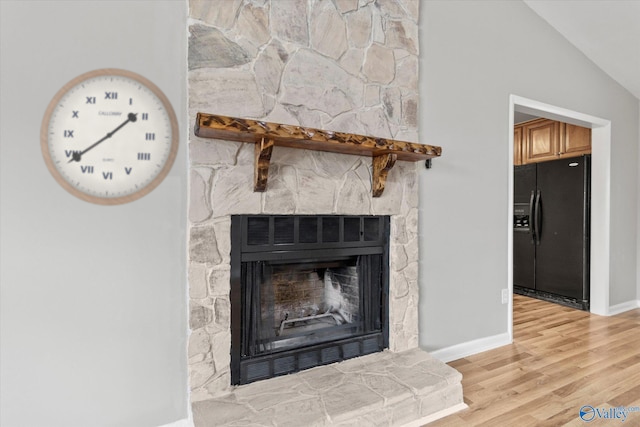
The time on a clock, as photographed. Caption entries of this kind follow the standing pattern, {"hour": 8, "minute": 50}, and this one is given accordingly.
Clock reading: {"hour": 1, "minute": 39}
